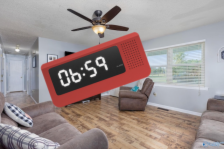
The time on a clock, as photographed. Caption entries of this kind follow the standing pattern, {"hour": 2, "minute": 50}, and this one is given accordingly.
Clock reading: {"hour": 6, "minute": 59}
